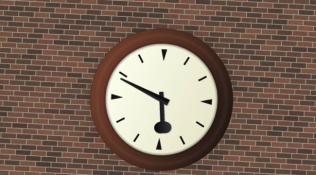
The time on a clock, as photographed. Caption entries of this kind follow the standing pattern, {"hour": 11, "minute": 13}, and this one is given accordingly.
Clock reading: {"hour": 5, "minute": 49}
